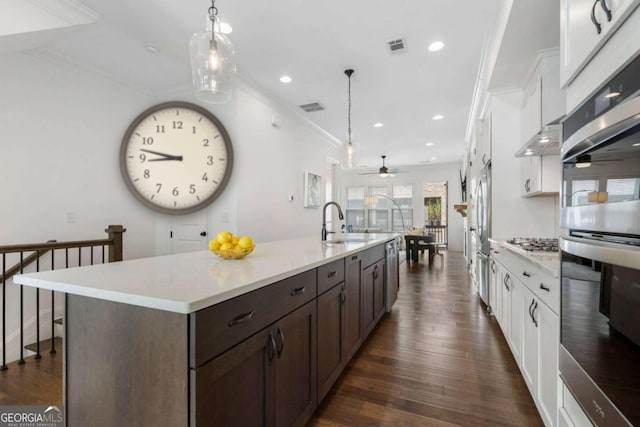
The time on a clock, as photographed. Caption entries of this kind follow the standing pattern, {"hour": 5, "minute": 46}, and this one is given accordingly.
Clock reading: {"hour": 8, "minute": 47}
